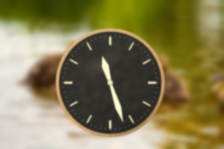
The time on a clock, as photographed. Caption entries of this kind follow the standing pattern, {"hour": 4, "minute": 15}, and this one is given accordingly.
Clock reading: {"hour": 11, "minute": 27}
